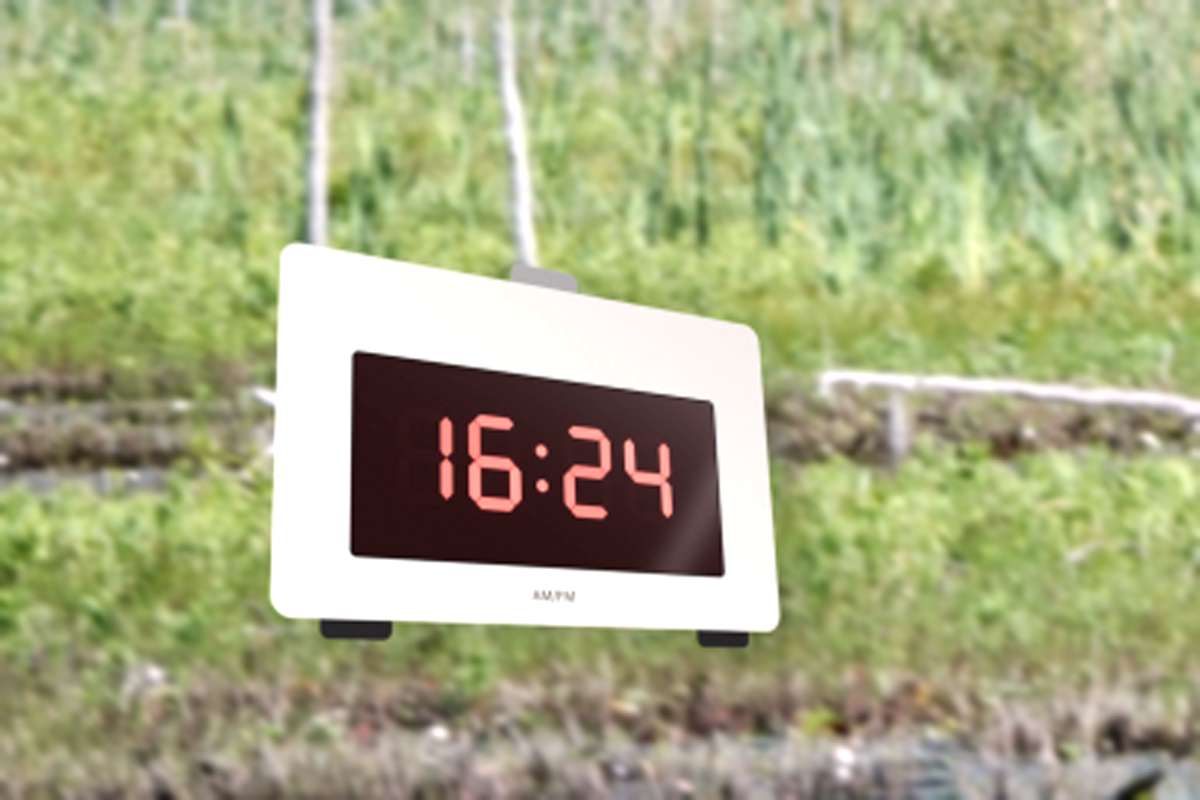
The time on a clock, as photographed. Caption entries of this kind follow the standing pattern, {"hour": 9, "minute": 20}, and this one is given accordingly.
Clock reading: {"hour": 16, "minute": 24}
